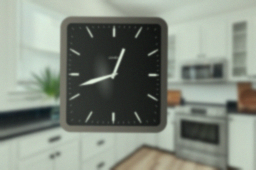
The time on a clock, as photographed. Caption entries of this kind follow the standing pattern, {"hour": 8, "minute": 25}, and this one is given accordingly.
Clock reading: {"hour": 12, "minute": 42}
